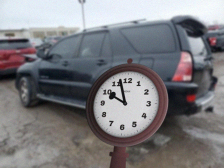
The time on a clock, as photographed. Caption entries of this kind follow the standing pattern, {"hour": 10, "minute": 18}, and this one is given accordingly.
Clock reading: {"hour": 9, "minute": 57}
